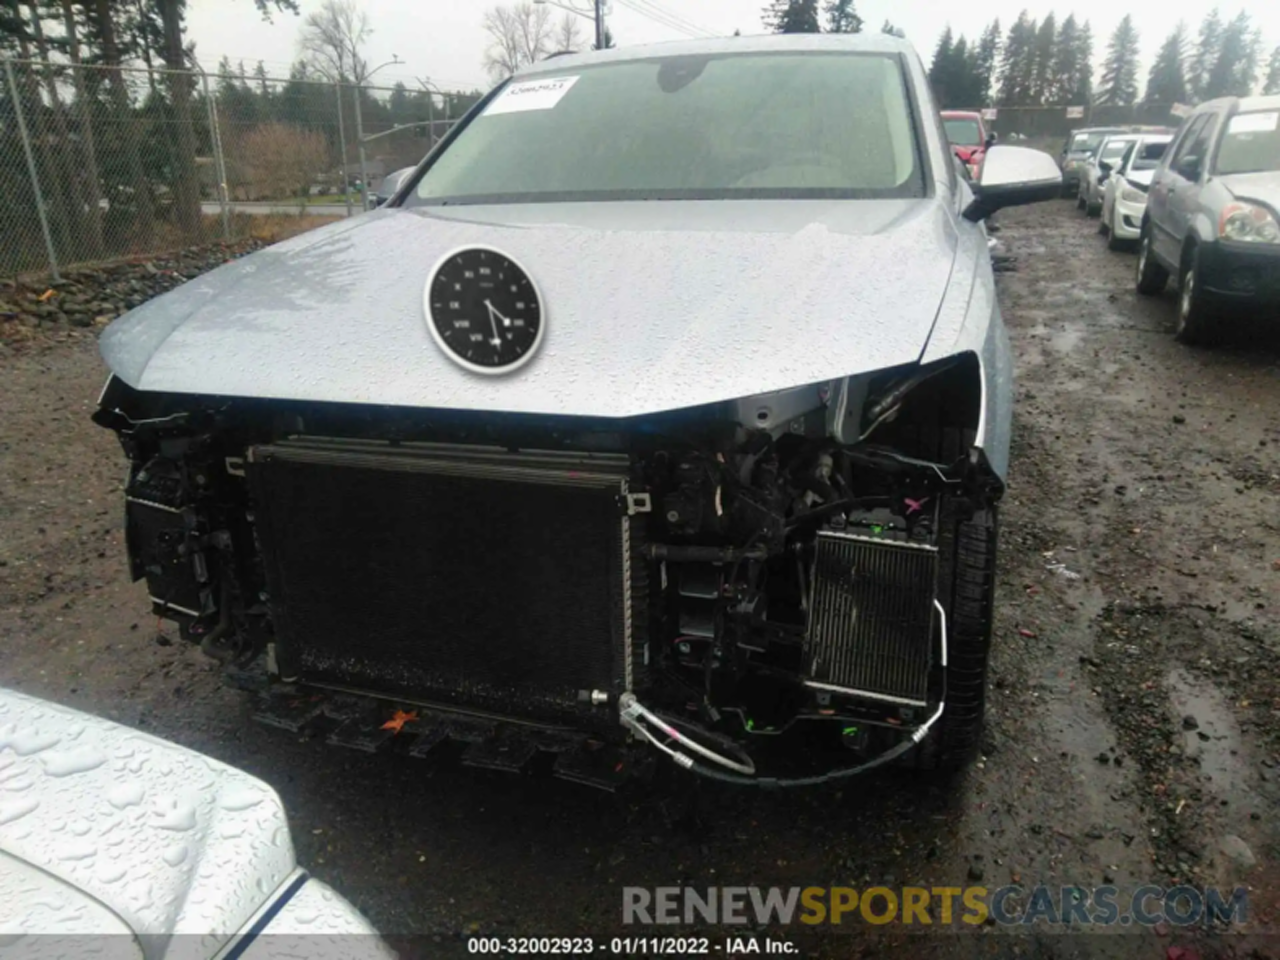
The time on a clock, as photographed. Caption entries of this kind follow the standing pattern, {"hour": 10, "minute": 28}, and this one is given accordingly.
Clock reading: {"hour": 4, "minute": 29}
